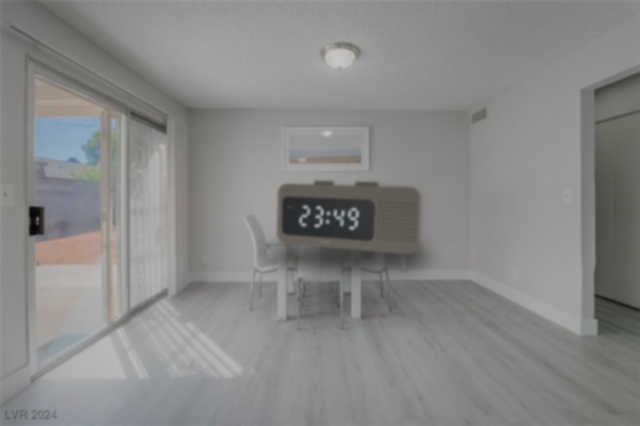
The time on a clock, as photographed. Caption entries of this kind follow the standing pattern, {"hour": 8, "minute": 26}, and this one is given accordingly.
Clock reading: {"hour": 23, "minute": 49}
